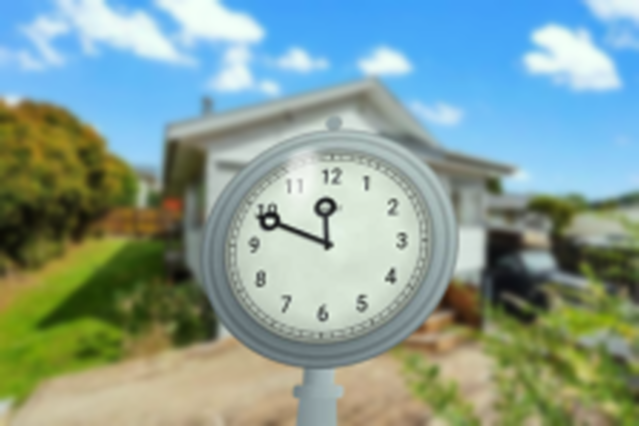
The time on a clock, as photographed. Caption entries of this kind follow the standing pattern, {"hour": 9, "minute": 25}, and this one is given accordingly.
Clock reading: {"hour": 11, "minute": 49}
